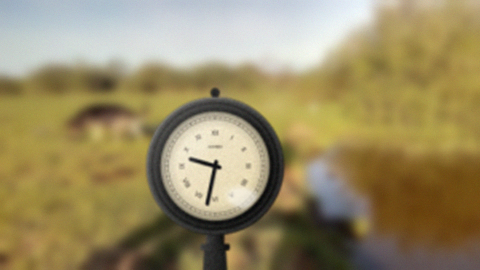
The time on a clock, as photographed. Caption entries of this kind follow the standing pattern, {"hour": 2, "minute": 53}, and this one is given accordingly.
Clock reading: {"hour": 9, "minute": 32}
